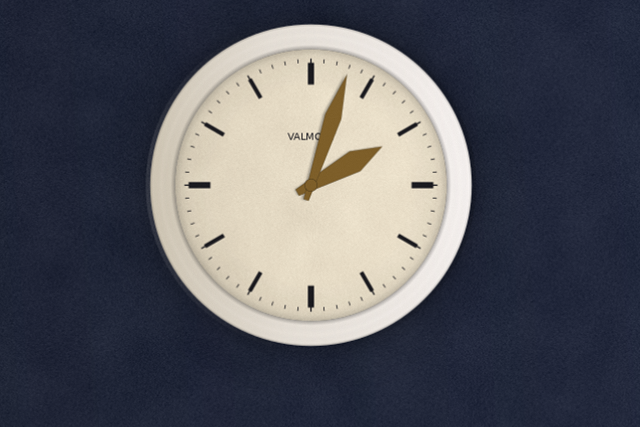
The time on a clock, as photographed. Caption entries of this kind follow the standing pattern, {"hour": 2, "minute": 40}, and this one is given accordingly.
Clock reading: {"hour": 2, "minute": 3}
